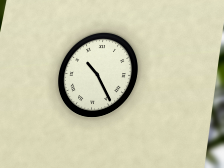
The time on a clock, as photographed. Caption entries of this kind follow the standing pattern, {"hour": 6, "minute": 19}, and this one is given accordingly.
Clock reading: {"hour": 10, "minute": 24}
